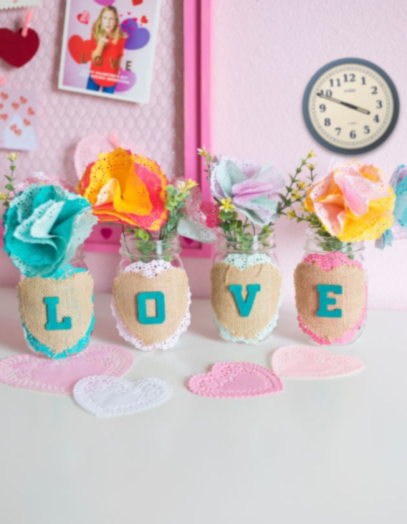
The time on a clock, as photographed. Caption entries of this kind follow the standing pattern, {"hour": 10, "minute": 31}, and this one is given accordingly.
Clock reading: {"hour": 3, "minute": 49}
